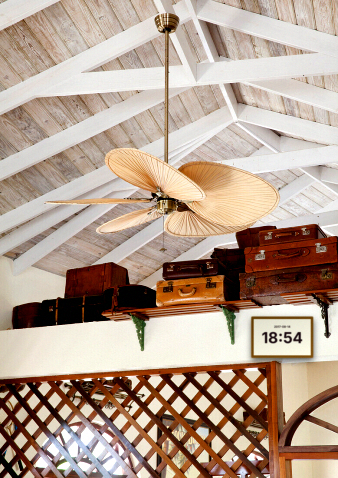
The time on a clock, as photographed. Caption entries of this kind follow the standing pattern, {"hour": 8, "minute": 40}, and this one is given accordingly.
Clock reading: {"hour": 18, "minute": 54}
